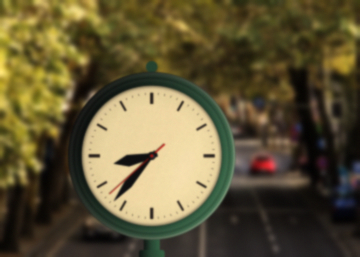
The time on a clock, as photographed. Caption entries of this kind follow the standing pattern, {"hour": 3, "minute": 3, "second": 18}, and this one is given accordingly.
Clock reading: {"hour": 8, "minute": 36, "second": 38}
